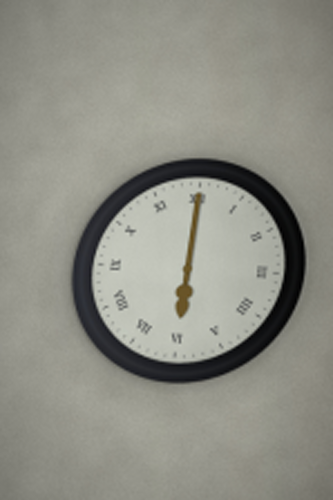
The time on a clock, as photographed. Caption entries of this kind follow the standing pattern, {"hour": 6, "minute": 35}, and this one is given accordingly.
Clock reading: {"hour": 6, "minute": 0}
